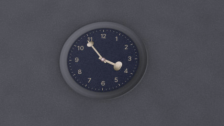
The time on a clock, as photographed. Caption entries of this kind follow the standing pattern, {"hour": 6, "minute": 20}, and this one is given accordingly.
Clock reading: {"hour": 3, "minute": 54}
